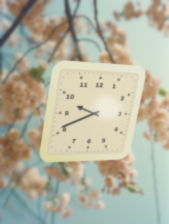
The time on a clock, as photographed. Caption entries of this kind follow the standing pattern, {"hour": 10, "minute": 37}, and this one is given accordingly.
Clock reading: {"hour": 9, "minute": 41}
